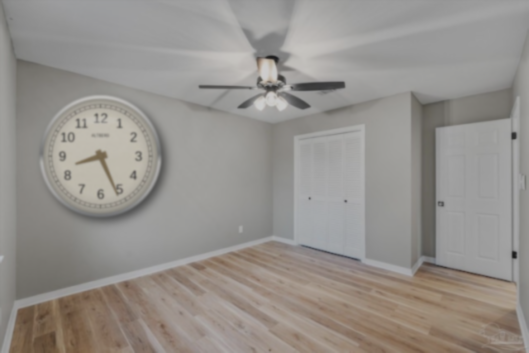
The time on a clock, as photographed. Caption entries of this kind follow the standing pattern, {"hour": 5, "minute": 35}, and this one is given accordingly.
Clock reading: {"hour": 8, "minute": 26}
